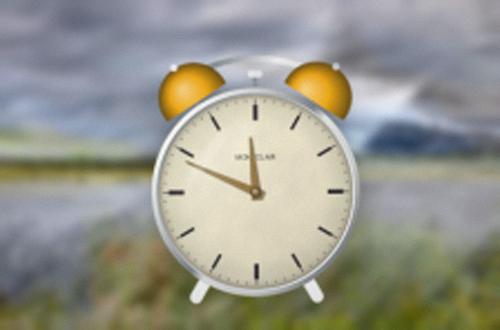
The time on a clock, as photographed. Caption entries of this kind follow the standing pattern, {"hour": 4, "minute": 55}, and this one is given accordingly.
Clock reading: {"hour": 11, "minute": 49}
